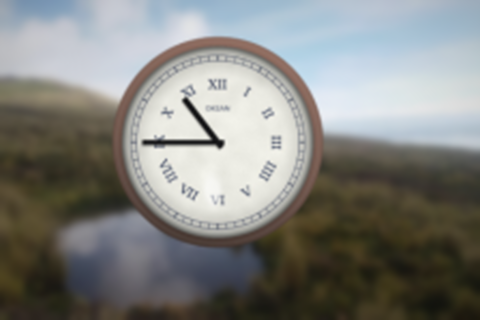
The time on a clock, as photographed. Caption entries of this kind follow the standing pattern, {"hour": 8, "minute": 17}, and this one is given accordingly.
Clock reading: {"hour": 10, "minute": 45}
